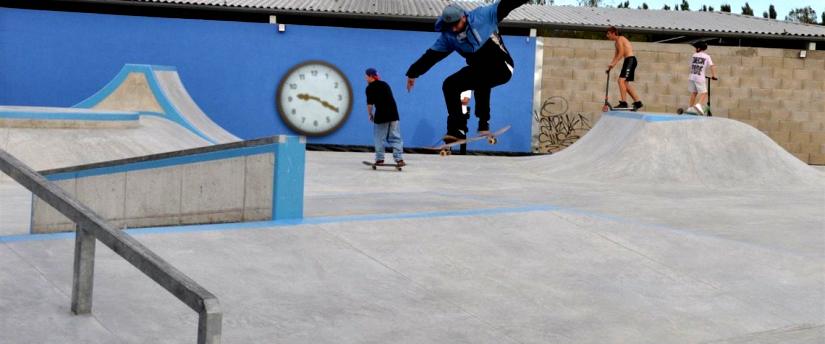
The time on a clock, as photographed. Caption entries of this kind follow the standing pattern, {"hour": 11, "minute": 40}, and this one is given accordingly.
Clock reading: {"hour": 9, "minute": 20}
